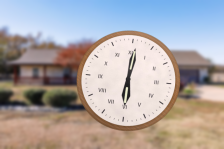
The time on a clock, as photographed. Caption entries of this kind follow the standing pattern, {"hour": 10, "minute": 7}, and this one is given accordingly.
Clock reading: {"hour": 6, "minute": 1}
